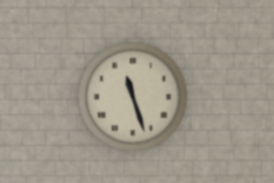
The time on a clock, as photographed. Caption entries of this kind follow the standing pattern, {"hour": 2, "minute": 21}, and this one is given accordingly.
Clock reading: {"hour": 11, "minute": 27}
